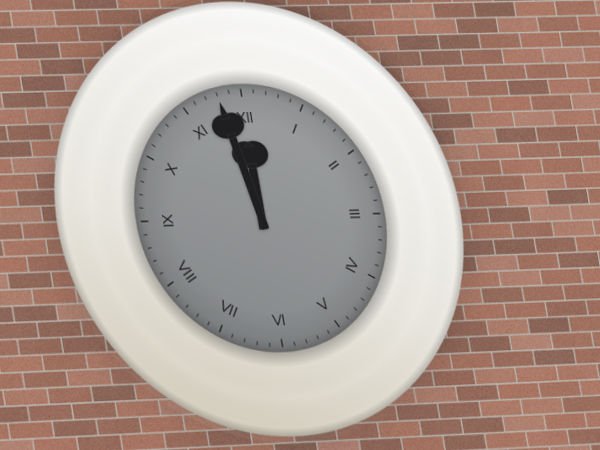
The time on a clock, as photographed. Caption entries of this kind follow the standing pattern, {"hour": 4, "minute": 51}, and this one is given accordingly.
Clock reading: {"hour": 11, "minute": 58}
